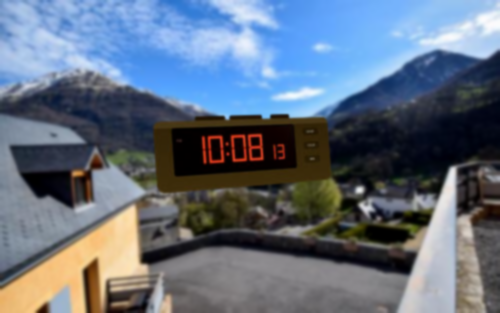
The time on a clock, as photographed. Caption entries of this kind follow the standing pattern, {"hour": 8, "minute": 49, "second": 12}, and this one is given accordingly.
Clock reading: {"hour": 10, "minute": 8, "second": 13}
